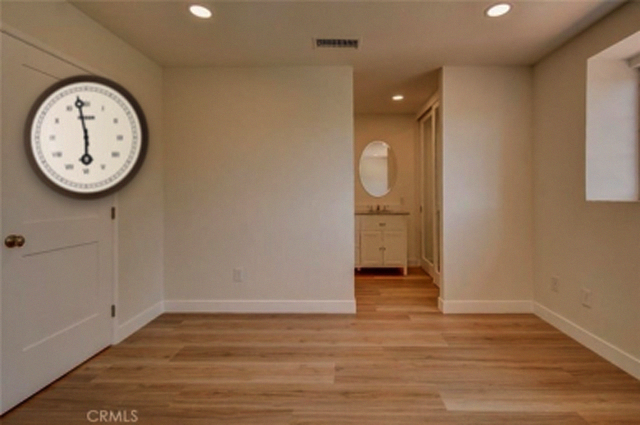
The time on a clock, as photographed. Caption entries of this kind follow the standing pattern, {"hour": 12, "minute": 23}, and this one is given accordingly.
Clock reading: {"hour": 5, "minute": 58}
